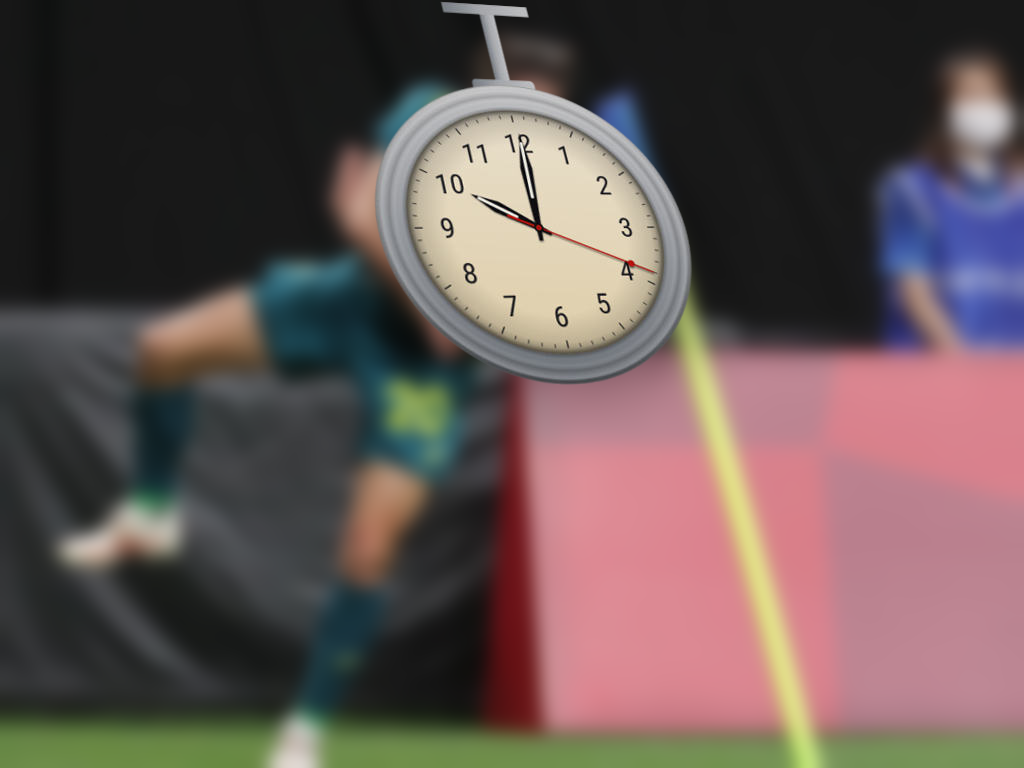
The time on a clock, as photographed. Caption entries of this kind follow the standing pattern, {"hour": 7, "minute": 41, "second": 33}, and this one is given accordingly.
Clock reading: {"hour": 10, "minute": 0, "second": 19}
